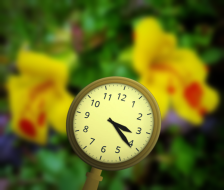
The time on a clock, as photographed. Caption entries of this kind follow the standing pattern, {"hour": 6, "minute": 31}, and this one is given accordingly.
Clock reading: {"hour": 3, "minute": 21}
